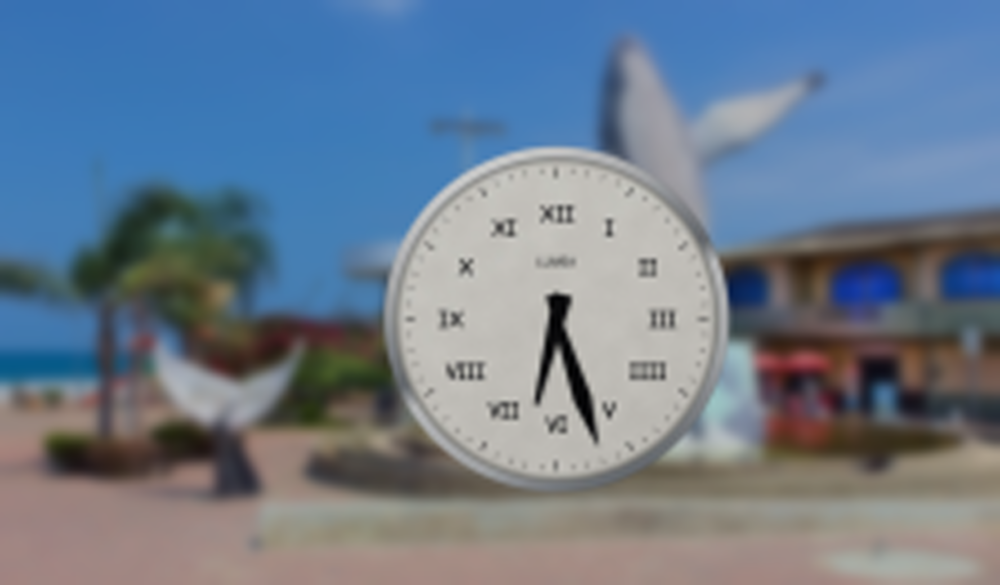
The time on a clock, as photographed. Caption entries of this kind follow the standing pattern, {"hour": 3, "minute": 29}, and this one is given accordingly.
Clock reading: {"hour": 6, "minute": 27}
